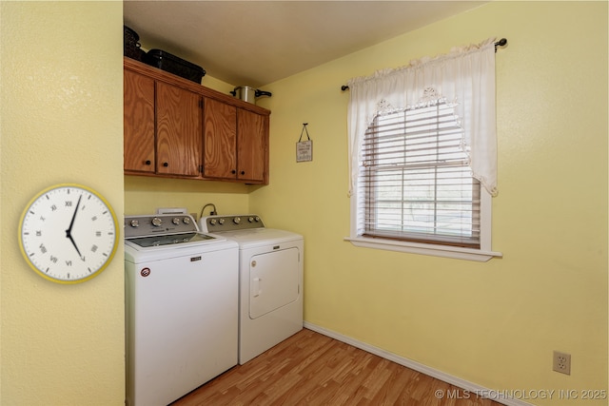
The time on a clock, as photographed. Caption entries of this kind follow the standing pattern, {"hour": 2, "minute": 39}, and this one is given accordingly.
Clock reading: {"hour": 5, "minute": 3}
